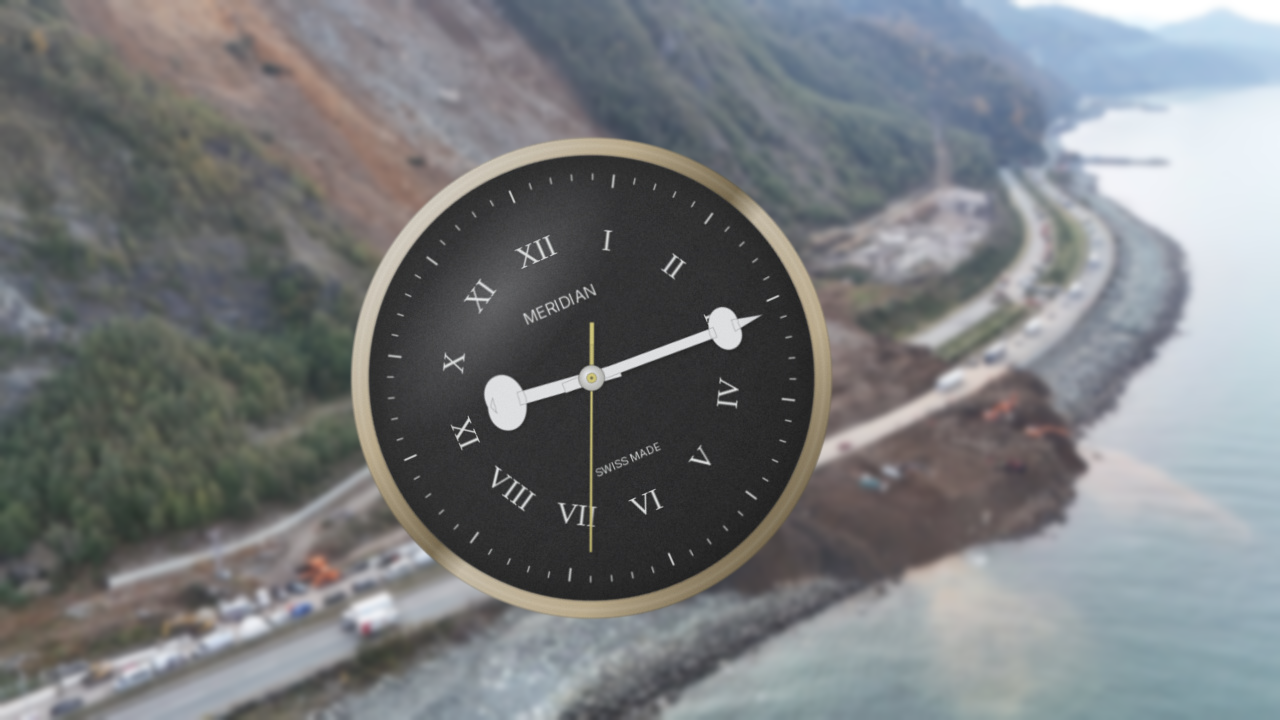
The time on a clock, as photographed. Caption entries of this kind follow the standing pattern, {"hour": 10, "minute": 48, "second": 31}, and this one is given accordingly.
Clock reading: {"hour": 9, "minute": 15, "second": 34}
